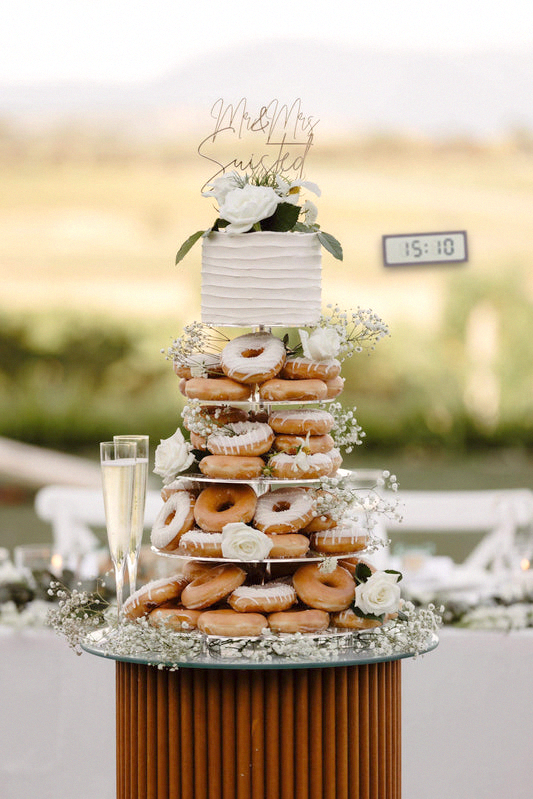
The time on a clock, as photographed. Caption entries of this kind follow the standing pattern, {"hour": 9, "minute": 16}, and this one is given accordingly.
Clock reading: {"hour": 15, "minute": 10}
